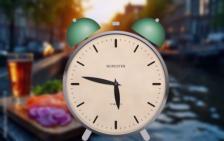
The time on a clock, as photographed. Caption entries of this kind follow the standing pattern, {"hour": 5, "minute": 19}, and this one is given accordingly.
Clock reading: {"hour": 5, "minute": 47}
